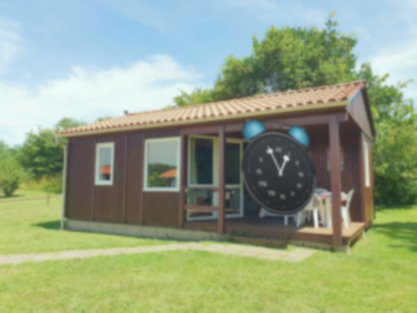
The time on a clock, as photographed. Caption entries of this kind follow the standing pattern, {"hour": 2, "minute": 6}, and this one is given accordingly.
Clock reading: {"hour": 12, "minute": 56}
